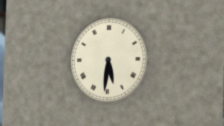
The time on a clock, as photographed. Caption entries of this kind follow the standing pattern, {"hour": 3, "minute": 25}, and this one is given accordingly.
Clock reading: {"hour": 5, "minute": 31}
